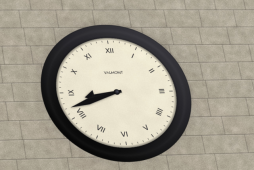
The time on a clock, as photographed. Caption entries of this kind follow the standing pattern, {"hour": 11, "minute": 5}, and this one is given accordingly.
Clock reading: {"hour": 8, "minute": 42}
